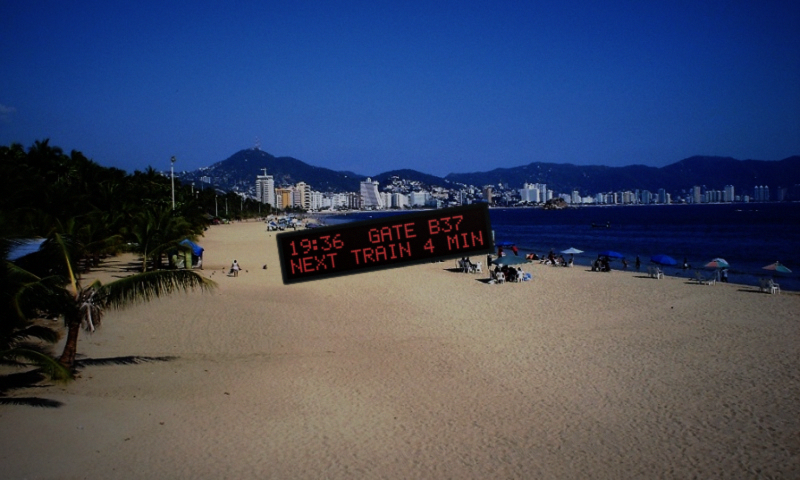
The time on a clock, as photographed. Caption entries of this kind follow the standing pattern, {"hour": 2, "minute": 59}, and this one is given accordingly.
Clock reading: {"hour": 19, "minute": 36}
